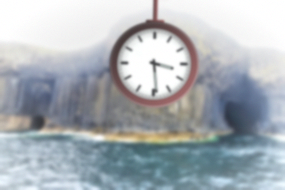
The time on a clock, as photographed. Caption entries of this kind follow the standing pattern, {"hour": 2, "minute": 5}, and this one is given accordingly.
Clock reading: {"hour": 3, "minute": 29}
